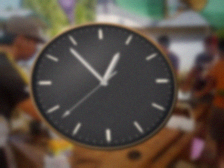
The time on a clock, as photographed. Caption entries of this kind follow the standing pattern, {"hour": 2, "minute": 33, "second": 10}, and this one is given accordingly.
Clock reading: {"hour": 12, "minute": 53, "second": 38}
